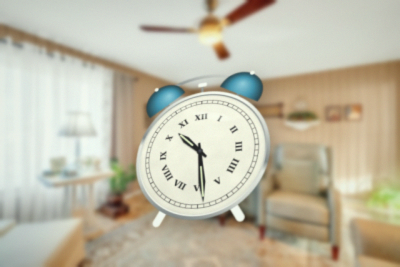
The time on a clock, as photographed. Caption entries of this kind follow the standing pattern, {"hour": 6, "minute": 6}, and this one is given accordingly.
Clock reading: {"hour": 10, "minute": 29}
